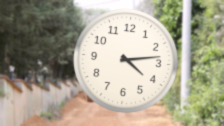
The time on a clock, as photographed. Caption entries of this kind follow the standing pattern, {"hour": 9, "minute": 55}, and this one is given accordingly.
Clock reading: {"hour": 4, "minute": 13}
